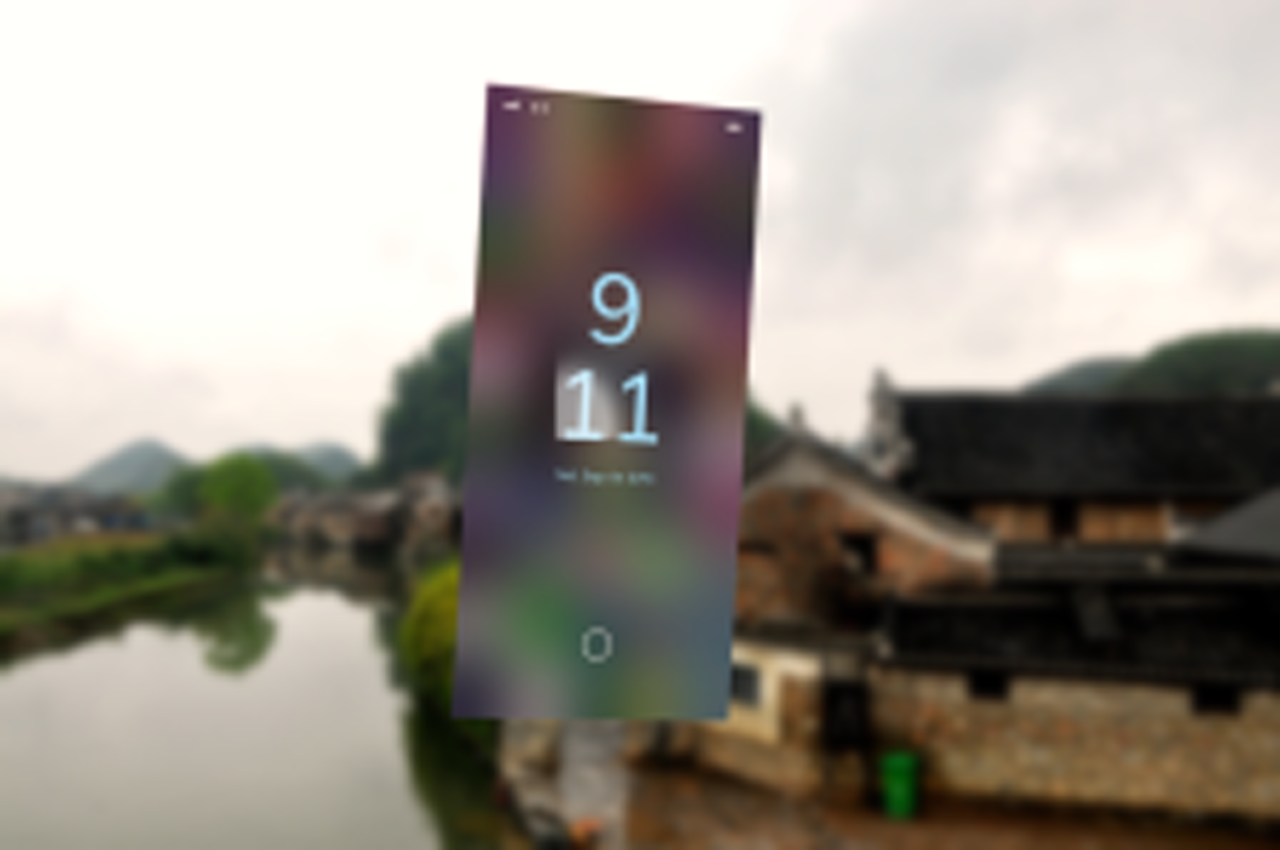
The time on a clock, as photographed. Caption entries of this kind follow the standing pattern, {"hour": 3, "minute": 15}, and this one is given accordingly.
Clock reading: {"hour": 9, "minute": 11}
